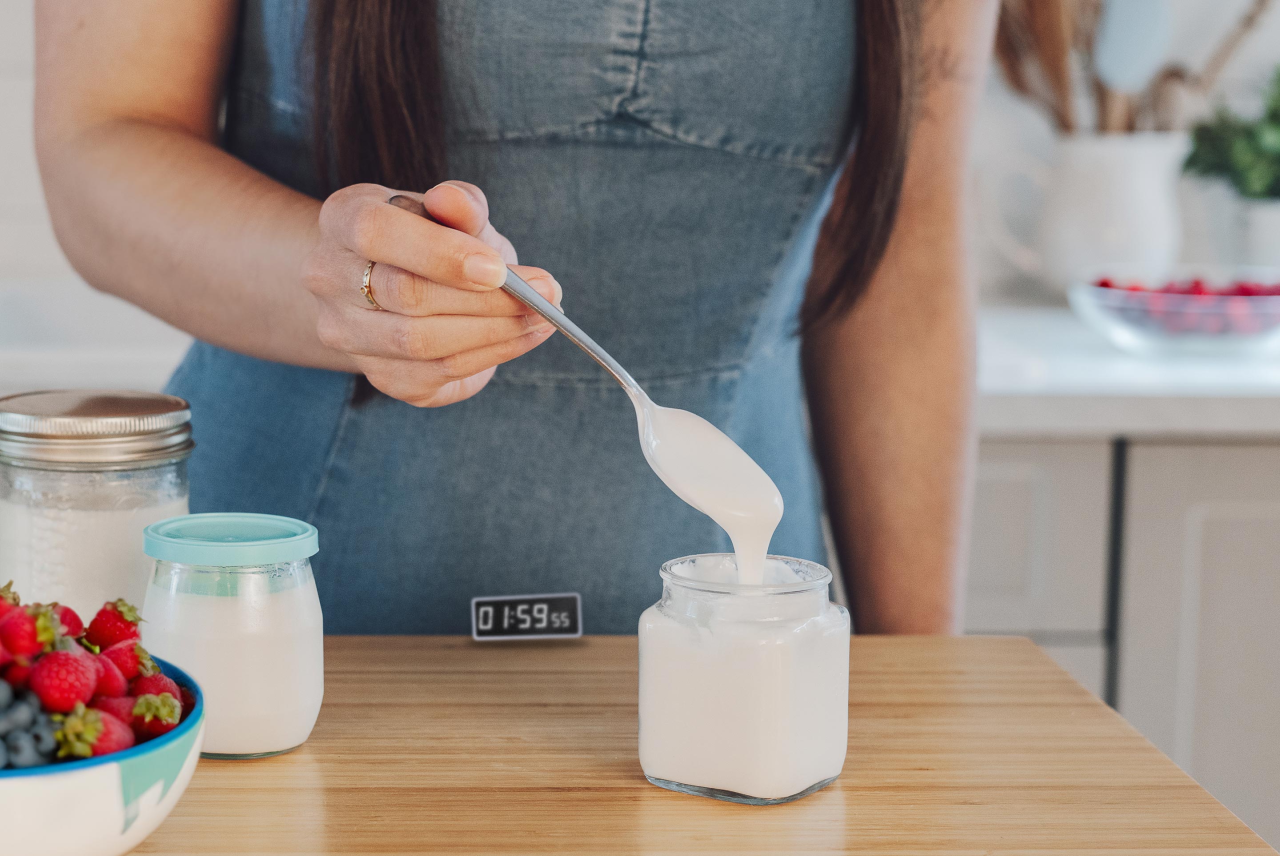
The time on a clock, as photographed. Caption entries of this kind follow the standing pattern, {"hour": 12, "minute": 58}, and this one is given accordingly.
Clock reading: {"hour": 1, "minute": 59}
